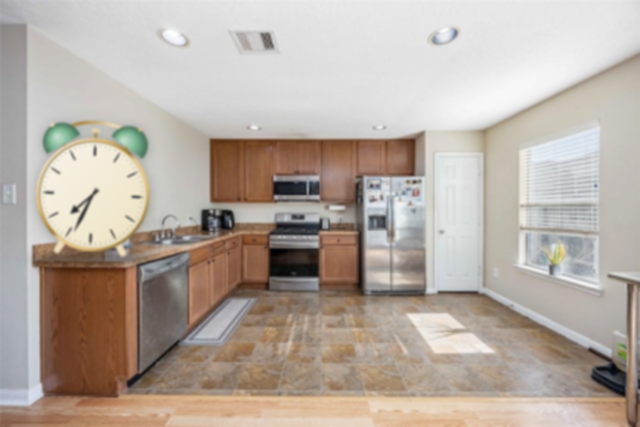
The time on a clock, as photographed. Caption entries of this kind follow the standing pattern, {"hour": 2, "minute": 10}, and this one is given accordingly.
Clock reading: {"hour": 7, "minute": 34}
